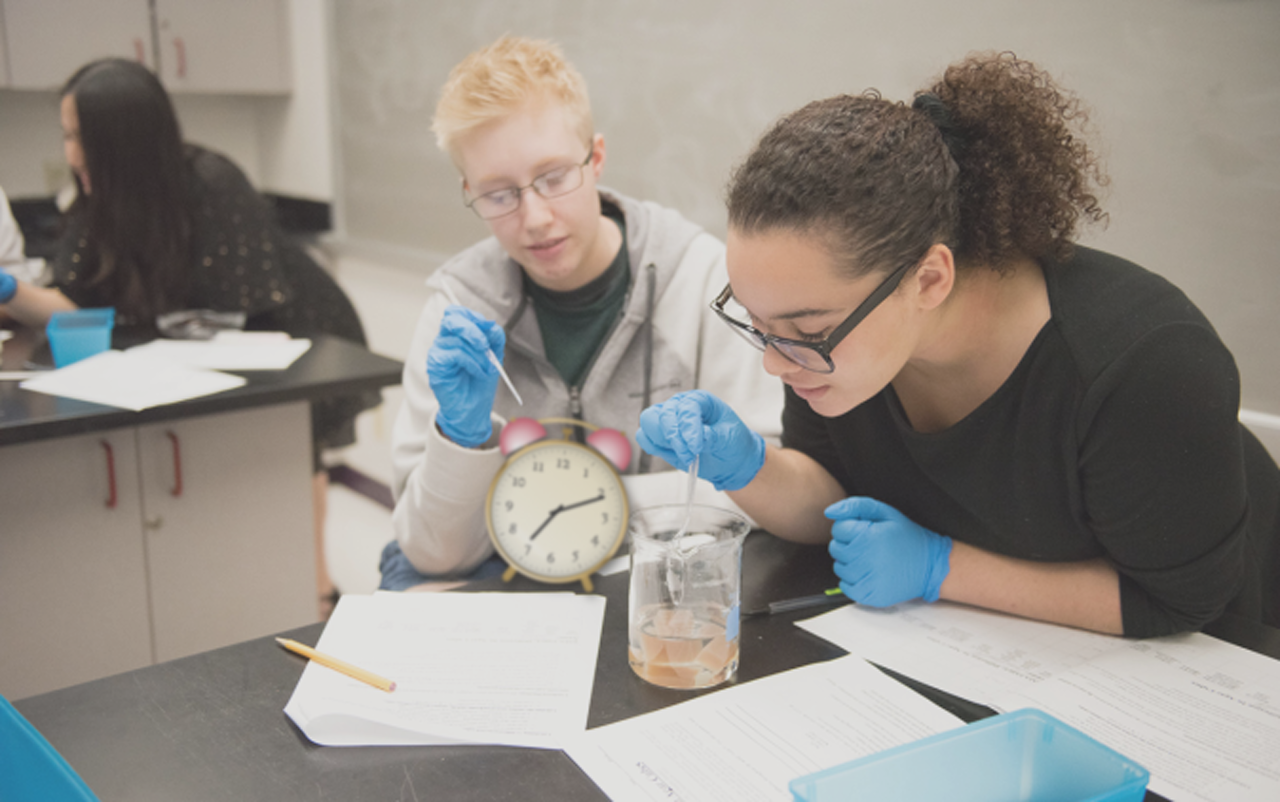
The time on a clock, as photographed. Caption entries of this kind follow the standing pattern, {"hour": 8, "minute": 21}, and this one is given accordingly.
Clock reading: {"hour": 7, "minute": 11}
